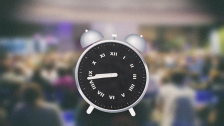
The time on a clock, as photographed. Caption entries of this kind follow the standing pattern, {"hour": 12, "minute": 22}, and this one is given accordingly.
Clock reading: {"hour": 8, "minute": 43}
